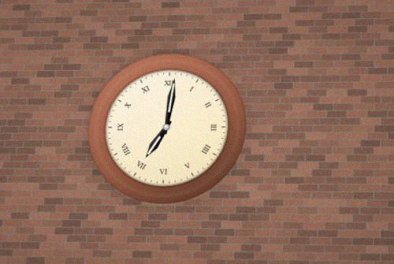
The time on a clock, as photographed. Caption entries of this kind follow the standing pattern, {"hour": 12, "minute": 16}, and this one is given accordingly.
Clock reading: {"hour": 7, "minute": 1}
